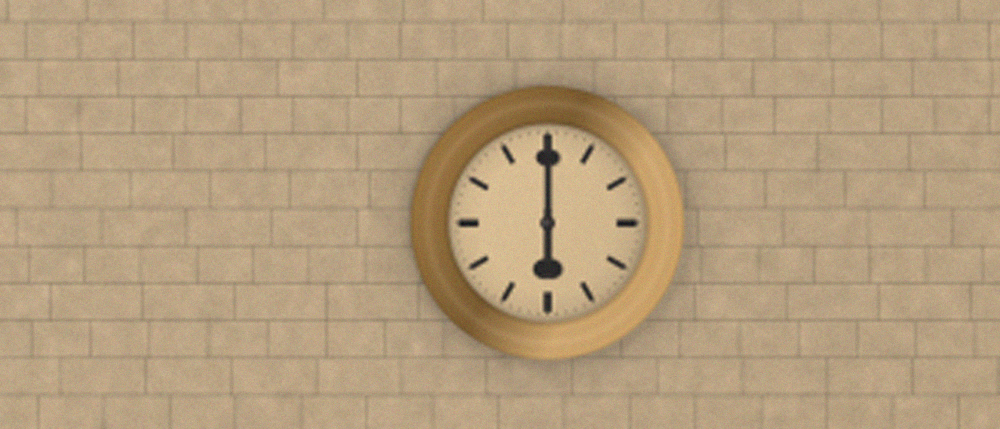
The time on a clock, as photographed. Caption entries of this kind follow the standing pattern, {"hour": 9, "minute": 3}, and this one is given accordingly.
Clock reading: {"hour": 6, "minute": 0}
